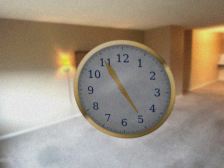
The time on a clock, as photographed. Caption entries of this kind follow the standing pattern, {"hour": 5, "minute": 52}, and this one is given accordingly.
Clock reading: {"hour": 4, "minute": 55}
